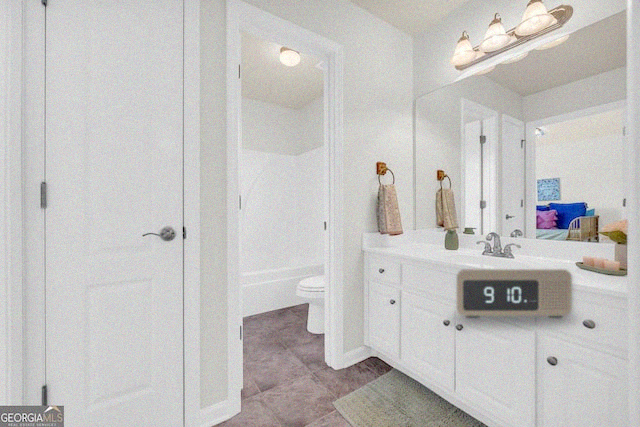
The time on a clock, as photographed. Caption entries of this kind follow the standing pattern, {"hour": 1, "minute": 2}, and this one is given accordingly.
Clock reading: {"hour": 9, "minute": 10}
